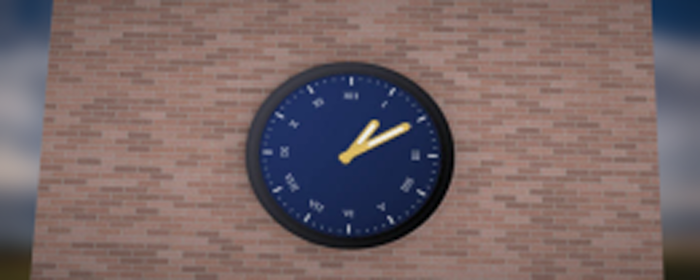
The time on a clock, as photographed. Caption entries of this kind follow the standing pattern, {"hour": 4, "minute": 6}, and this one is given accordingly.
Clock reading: {"hour": 1, "minute": 10}
